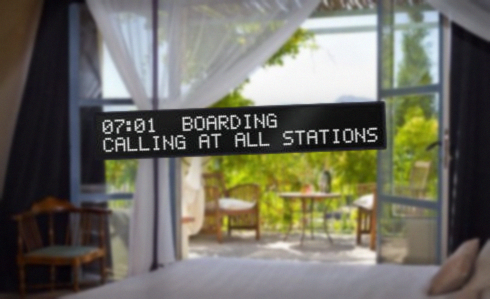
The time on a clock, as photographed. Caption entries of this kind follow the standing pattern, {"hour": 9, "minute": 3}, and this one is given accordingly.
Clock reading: {"hour": 7, "minute": 1}
